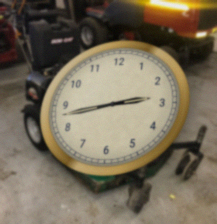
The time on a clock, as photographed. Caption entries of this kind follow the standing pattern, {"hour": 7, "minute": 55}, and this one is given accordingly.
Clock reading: {"hour": 2, "minute": 43}
